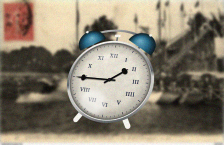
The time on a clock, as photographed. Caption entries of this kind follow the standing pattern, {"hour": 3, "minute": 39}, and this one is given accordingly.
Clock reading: {"hour": 1, "minute": 45}
